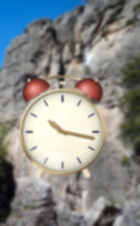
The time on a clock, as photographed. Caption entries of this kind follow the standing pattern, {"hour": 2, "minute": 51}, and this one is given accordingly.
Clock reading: {"hour": 10, "minute": 17}
